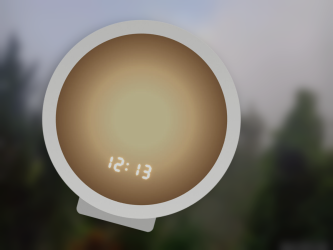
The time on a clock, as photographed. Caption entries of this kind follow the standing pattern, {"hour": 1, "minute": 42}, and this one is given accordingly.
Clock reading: {"hour": 12, "minute": 13}
